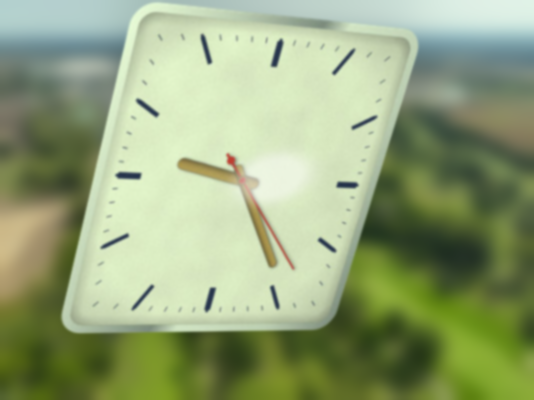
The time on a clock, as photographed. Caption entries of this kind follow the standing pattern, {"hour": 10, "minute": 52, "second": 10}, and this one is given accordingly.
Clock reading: {"hour": 9, "minute": 24, "second": 23}
